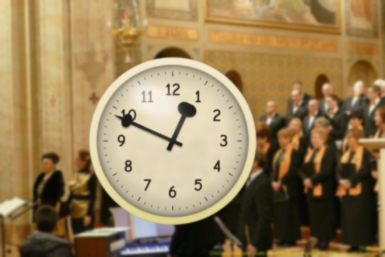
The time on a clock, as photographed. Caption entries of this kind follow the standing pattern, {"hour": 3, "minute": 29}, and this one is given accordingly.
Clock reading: {"hour": 12, "minute": 49}
